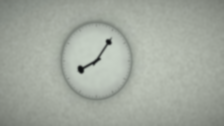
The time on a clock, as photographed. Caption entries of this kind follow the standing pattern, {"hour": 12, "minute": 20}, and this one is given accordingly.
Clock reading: {"hour": 8, "minute": 6}
